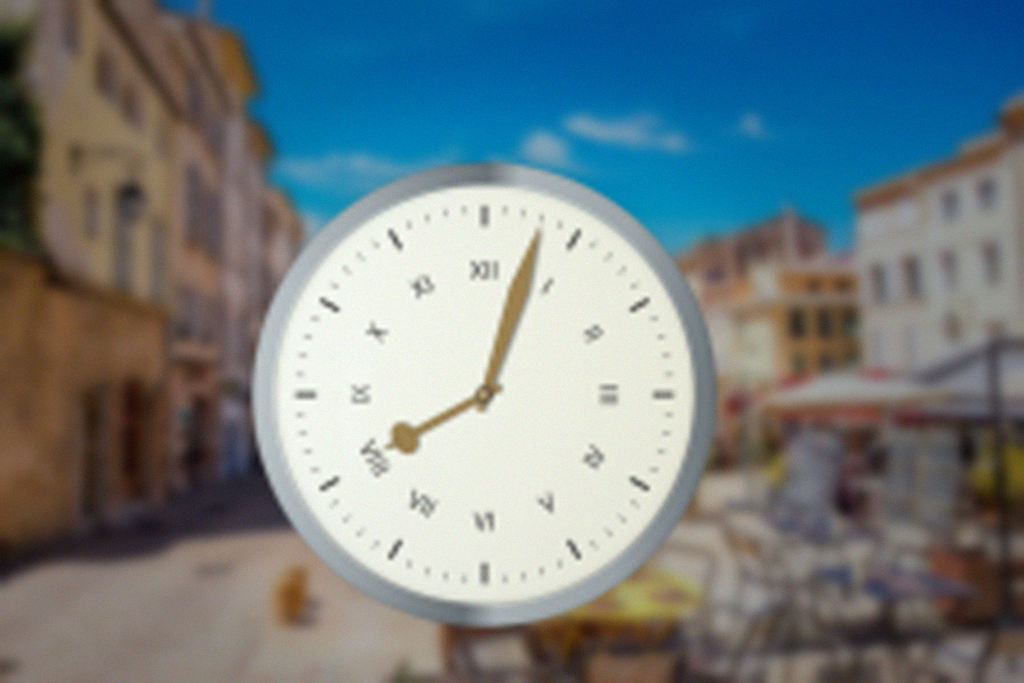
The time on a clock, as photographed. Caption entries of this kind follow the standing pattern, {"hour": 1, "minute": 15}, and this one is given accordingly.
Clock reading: {"hour": 8, "minute": 3}
